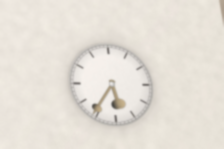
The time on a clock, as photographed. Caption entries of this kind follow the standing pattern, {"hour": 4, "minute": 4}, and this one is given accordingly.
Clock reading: {"hour": 5, "minute": 36}
